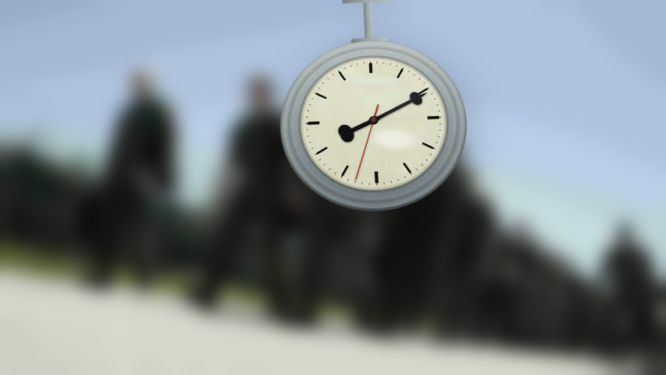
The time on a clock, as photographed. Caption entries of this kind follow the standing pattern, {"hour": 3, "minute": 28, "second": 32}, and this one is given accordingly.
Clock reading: {"hour": 8, "minute": 10, "second": 33}
